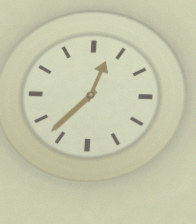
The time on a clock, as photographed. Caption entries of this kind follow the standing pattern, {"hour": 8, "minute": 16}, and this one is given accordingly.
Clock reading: {"hour": 12, "minute": 37}
